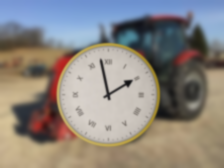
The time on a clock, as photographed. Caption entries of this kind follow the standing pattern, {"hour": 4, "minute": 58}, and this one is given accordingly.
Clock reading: {"hour": 1, "minute": 58}
